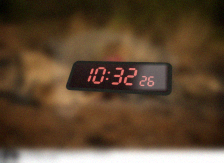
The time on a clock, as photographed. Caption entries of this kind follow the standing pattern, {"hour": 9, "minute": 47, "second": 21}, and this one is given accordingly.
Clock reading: {"hour": 10, "minute": 32, "second": 26}
